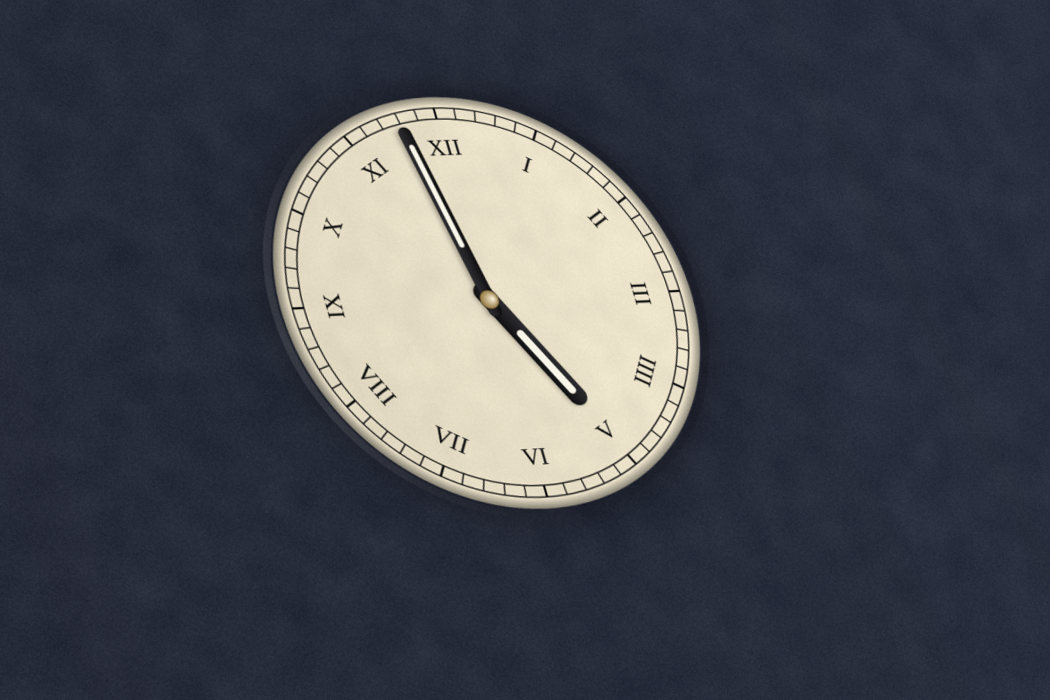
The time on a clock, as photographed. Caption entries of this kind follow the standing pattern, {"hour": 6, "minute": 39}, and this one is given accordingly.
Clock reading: {"hour": 4, "minute": 58}
